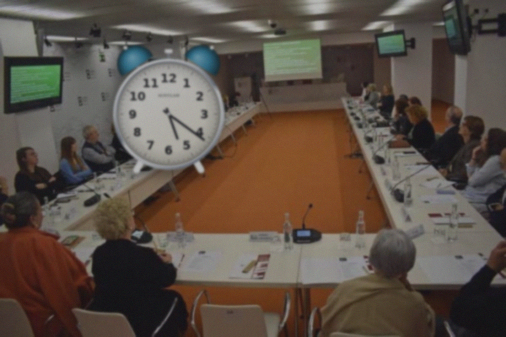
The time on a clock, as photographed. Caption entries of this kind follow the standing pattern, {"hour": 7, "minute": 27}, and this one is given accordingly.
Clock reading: {"hour": 5, "minute": 21}
